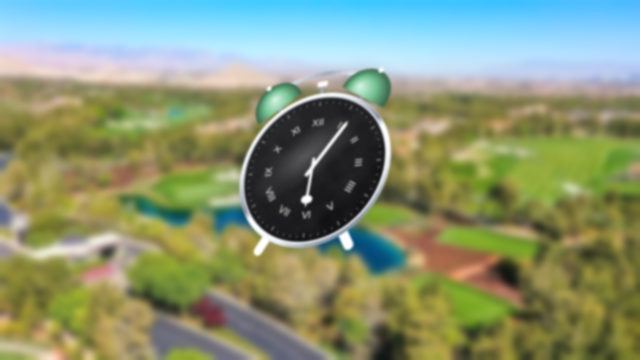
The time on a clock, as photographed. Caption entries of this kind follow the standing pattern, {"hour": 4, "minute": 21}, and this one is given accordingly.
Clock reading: {"hour": 6, "minute": 6}
